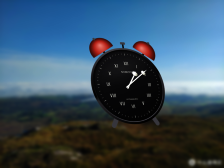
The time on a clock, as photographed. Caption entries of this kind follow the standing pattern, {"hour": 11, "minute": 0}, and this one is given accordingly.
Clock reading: {"hour": 1, "minute": 9}
